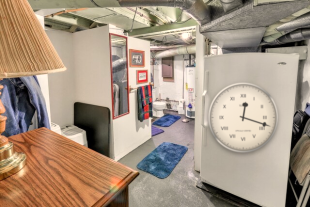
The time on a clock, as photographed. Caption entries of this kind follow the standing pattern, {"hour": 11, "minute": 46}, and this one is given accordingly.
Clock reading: {"hour": 12, "minute": 18}
